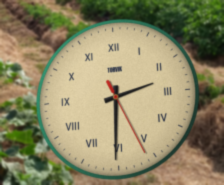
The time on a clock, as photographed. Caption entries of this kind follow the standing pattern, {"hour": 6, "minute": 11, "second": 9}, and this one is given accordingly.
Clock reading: {"hour": 2, "minute": 30, "second": 26}
